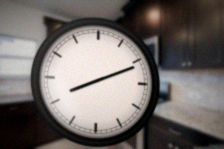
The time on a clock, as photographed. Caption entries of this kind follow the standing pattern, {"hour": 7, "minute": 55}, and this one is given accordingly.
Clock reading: {"hour": 8, "minute": 11}
